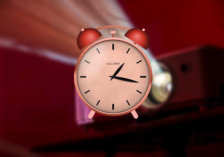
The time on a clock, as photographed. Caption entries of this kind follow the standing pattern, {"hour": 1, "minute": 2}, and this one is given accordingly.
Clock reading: {"hour": 1, "minute": 17}
